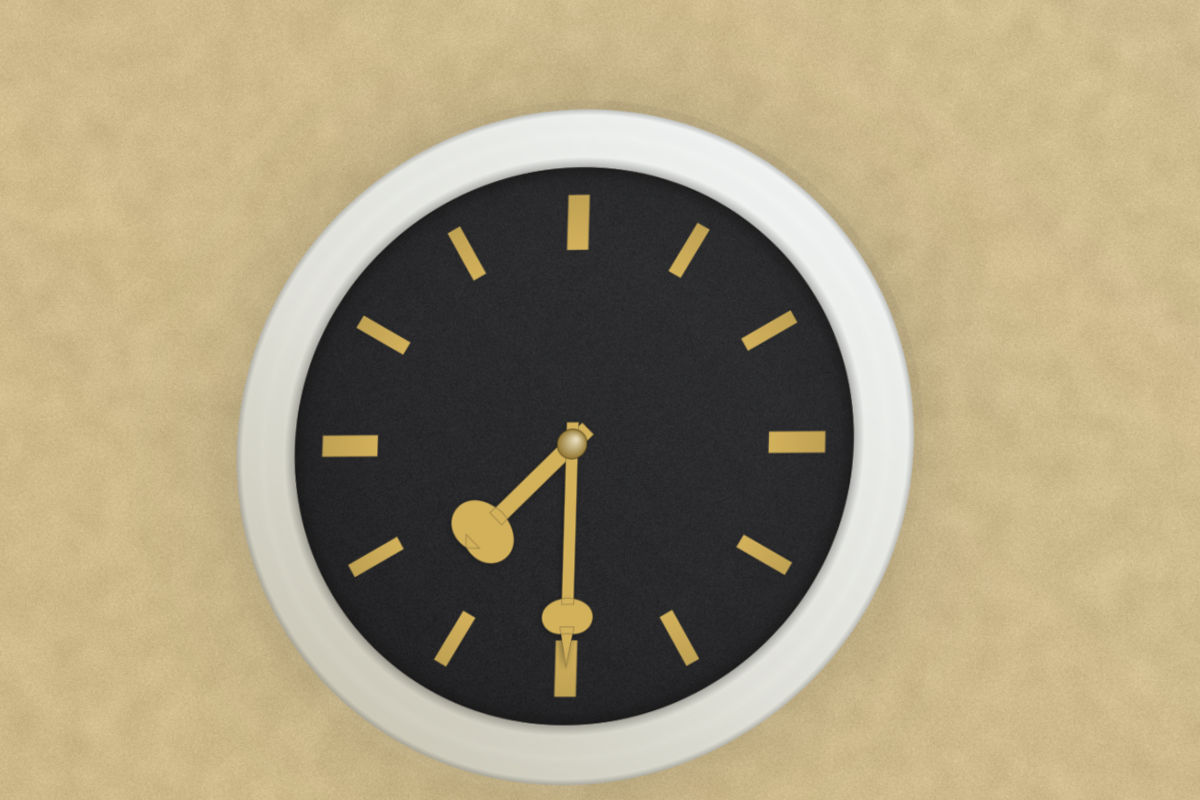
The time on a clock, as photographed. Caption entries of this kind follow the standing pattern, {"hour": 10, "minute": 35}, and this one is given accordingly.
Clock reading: {"hour": 7, "minute": 30}
